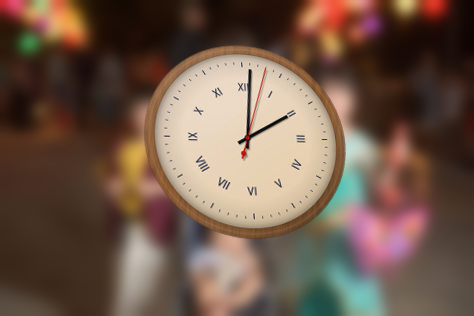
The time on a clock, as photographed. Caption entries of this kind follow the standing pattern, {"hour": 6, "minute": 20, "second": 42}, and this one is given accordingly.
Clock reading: {"hour": 2, "minute": 1, "second": 3}
